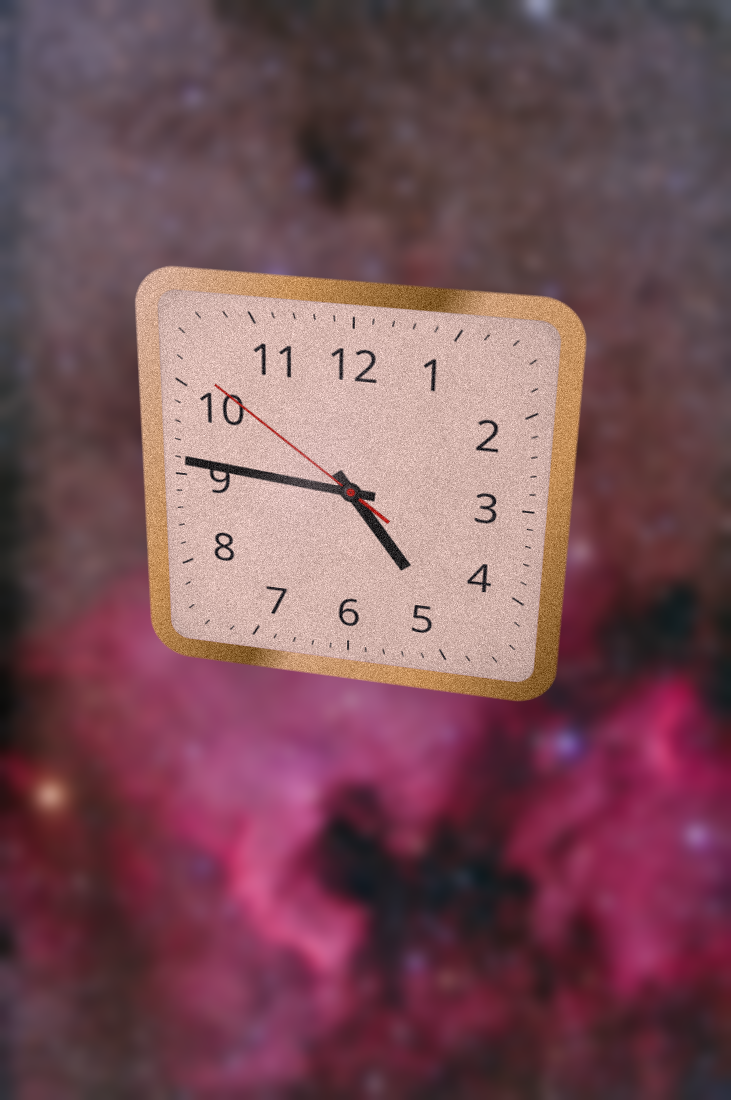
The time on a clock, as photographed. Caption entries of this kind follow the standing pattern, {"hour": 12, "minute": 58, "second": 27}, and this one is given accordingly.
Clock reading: {"hour": 4, "minute": 45, "second": 51}
